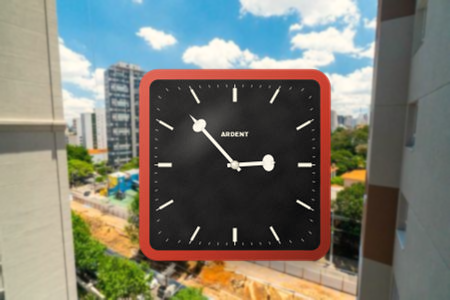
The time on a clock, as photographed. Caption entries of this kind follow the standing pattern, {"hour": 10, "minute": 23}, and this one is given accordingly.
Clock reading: {"hour": 2, "minute": 53}
